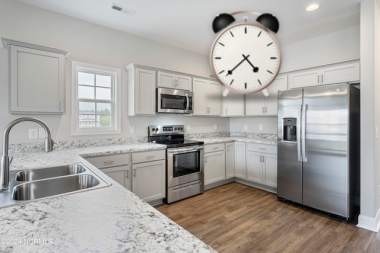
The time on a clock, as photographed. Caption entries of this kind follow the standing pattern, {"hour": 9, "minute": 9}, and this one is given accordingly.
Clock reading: {"hour": 4, "minute": 38}
